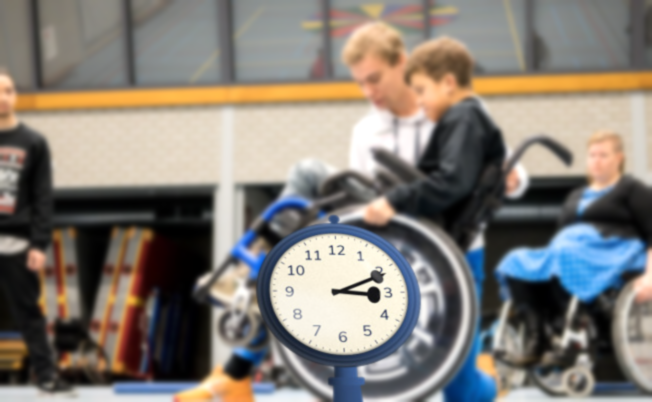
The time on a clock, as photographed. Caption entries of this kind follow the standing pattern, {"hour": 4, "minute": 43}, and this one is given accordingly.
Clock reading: {"hour": 3, "minute": 11}
